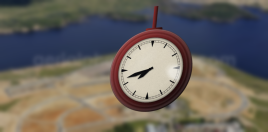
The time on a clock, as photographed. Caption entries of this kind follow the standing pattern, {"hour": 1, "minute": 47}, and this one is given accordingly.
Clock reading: {"hour": 7, "minute": 42}
